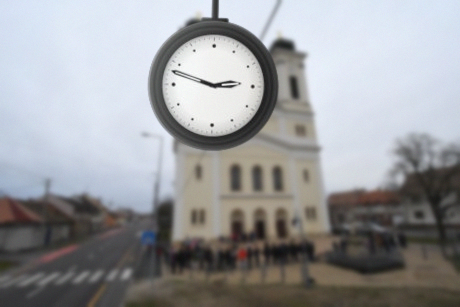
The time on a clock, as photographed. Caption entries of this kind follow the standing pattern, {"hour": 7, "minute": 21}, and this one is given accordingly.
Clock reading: {"hour": 2, "minute": 48}
